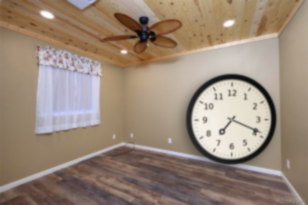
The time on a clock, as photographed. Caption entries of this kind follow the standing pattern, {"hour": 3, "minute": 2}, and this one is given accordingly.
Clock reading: {"hour": 7, "minute": 19}
